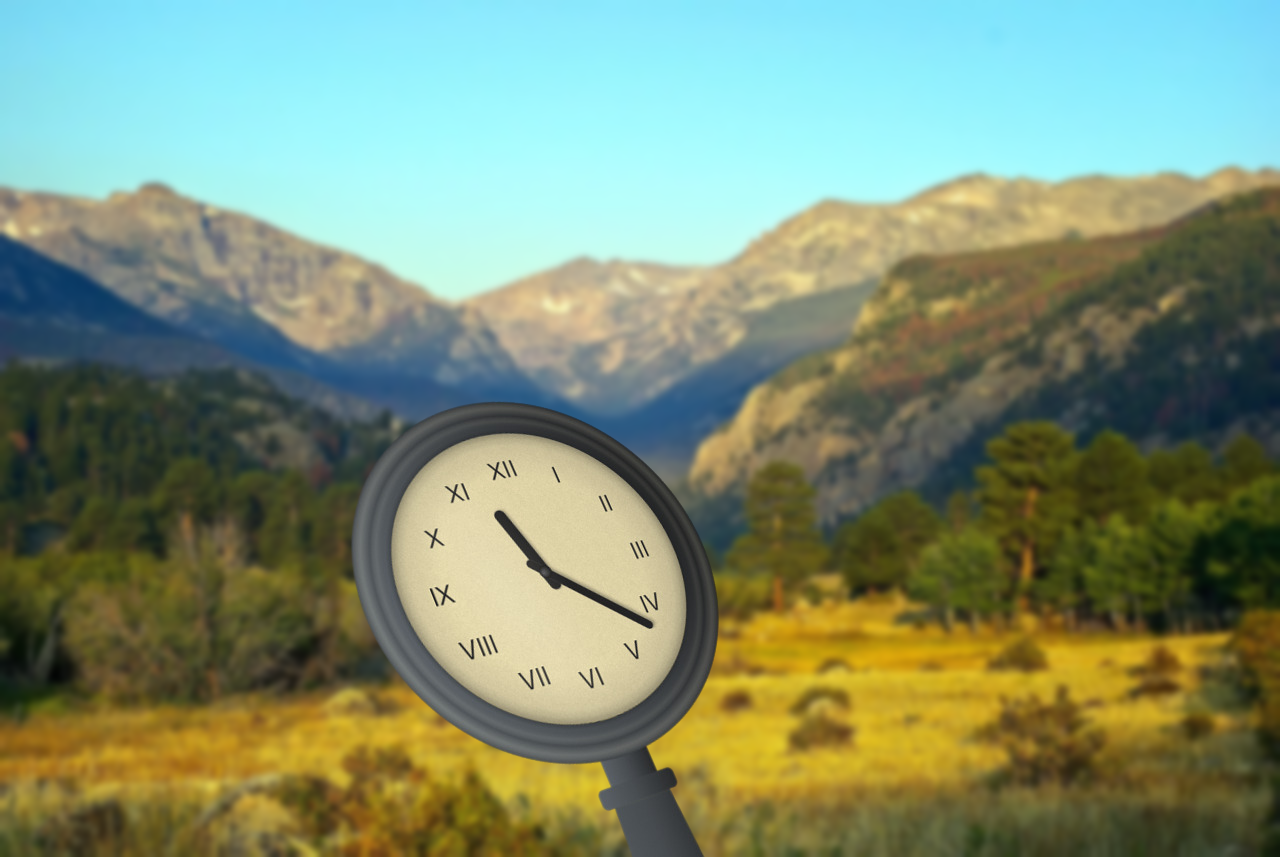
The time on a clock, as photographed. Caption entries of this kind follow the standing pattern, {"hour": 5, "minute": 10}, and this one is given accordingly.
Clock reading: {"hour": 11, "minute": 22}
